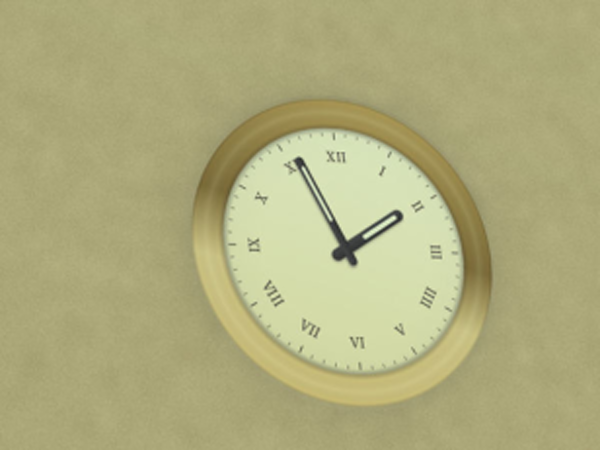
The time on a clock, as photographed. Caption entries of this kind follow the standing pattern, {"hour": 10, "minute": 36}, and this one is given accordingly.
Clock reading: {"hour": 1, "minute": 56}
